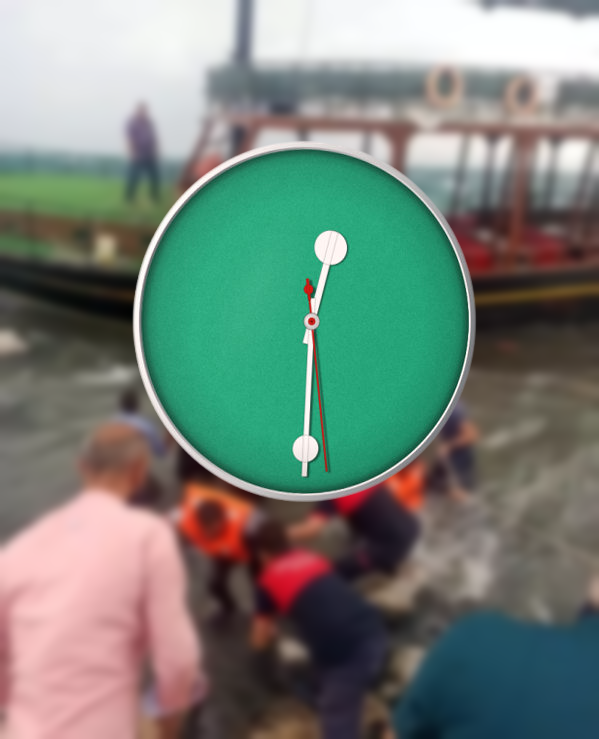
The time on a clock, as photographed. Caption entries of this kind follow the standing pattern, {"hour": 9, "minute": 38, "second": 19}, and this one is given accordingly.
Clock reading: {"hour": 12, "minute": 30, "second": 29}
